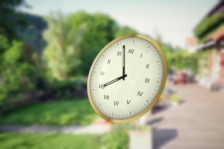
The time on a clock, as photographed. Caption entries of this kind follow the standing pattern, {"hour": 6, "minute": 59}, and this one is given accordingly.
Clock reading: {"hour": 7, "minute": 57}
